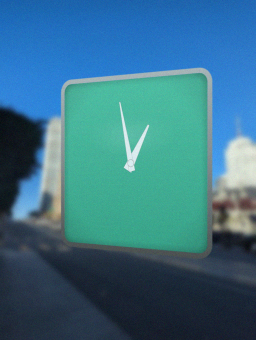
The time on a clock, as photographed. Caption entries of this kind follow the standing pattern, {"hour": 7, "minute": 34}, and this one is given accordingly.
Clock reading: {"hour": 12, "minute": 58}
